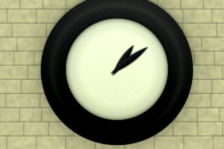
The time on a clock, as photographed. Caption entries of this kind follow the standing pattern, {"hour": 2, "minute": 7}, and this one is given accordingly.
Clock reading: {"hour": 1, "minute": 9}
